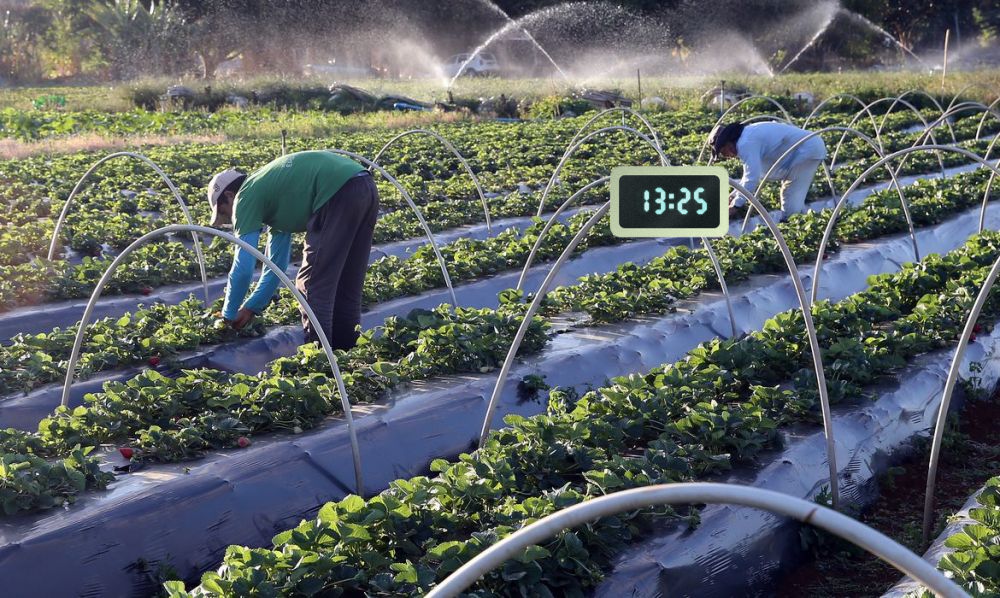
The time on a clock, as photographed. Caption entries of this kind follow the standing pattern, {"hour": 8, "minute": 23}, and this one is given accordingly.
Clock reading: {"hour": 13, "minute": 25}
